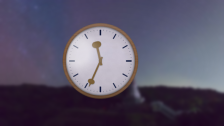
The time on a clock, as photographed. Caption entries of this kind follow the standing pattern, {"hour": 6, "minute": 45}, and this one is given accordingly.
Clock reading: {"hour": 11, "minute": 34}
